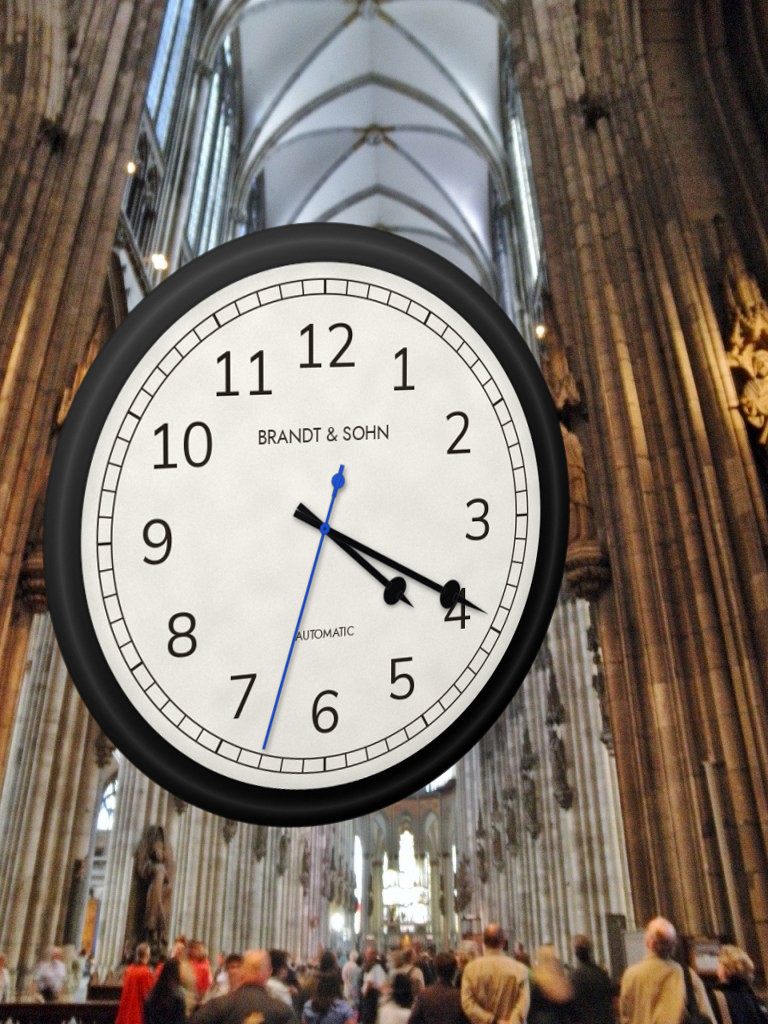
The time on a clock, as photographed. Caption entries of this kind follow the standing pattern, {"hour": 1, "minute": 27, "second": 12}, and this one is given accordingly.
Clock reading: {"hour": 4, "minute": 19, "second": 33}
